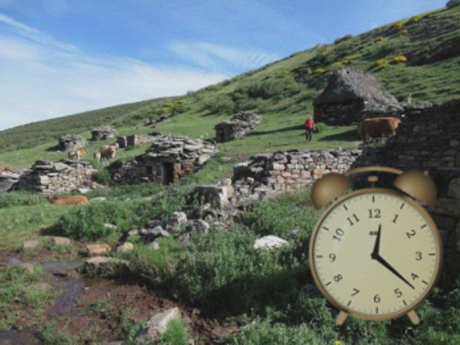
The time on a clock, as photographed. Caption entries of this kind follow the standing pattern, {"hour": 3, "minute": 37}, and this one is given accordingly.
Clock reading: {"hour": 12, "minute": 22}
